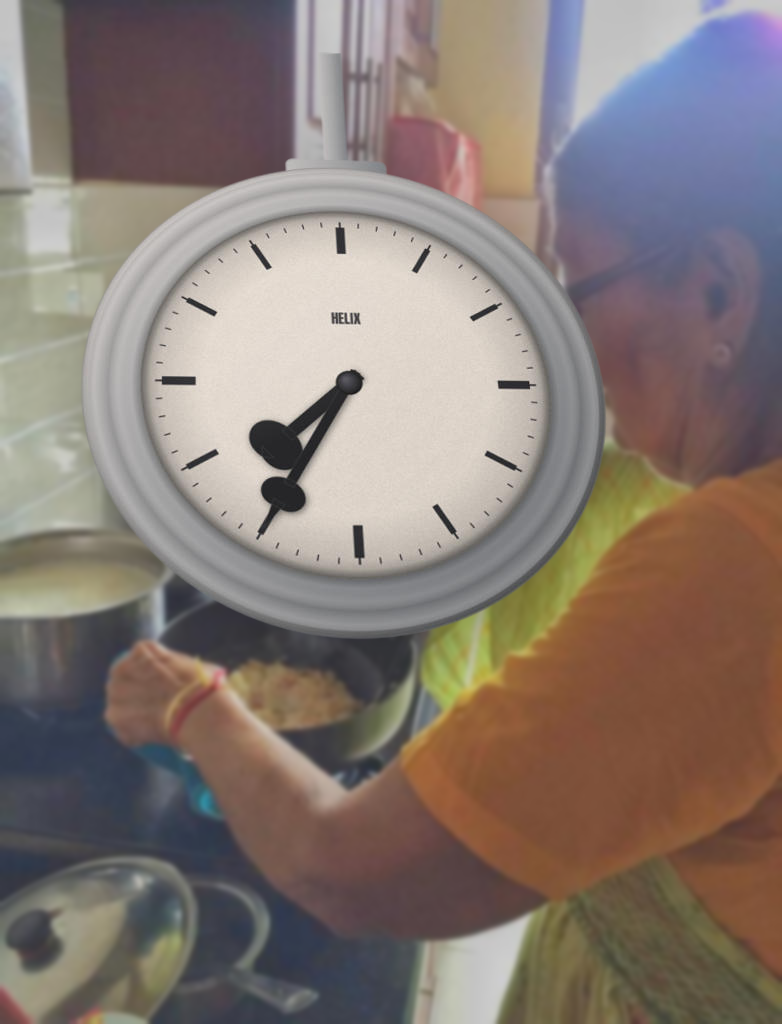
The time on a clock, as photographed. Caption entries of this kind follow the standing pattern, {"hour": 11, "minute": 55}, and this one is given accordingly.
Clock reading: {"hour": 7, "minute": 35}
